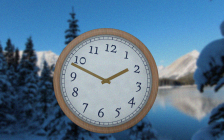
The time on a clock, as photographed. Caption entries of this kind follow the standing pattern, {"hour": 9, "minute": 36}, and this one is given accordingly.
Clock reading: {"hour": 1, "minute": 48}
